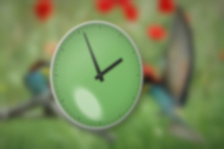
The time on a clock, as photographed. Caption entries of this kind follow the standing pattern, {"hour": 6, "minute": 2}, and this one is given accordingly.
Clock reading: {"hour": 1, "minute": 56}
